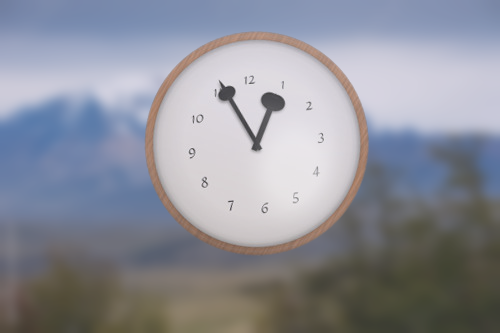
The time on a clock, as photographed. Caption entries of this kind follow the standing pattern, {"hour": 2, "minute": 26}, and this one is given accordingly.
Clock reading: {"hour": 12, "minute": 56}
